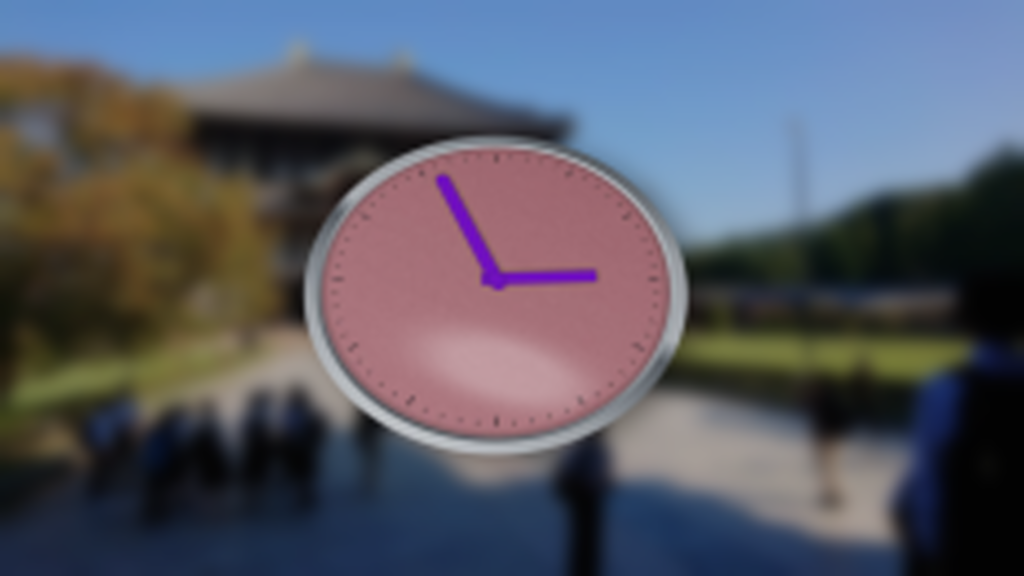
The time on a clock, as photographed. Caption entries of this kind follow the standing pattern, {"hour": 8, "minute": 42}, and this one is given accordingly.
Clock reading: {"hour": 2, "minute": 56}
